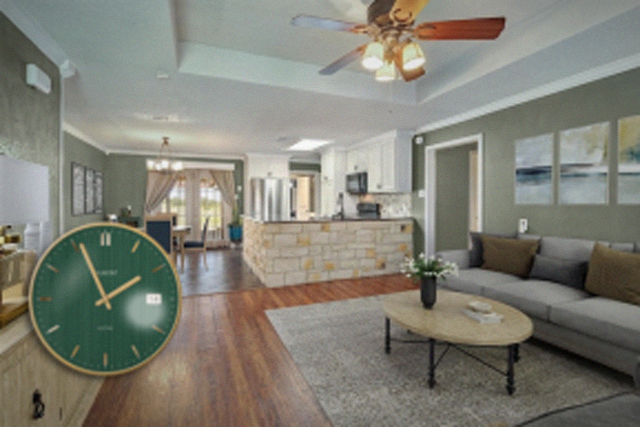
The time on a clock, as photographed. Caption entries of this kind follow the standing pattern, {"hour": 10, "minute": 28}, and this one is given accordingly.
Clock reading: {"hour": 1, "minute": 56}
